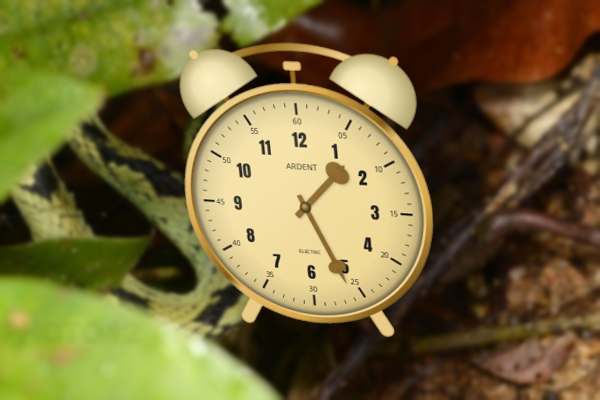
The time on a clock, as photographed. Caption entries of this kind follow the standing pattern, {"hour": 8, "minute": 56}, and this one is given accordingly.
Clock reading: {"hour": 1, "minute": 26}
